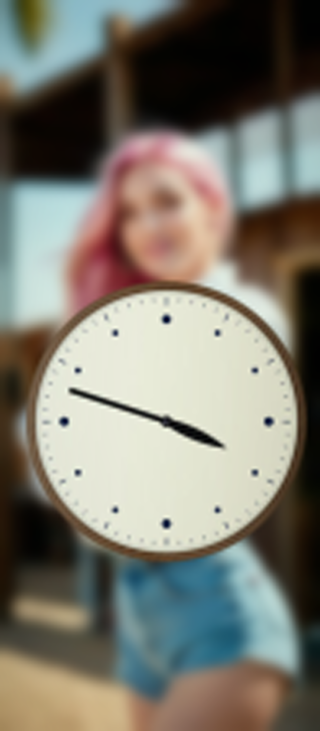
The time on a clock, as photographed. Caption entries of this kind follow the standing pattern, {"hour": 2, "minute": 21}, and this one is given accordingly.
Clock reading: {"hour": 3, "minute": 48}
